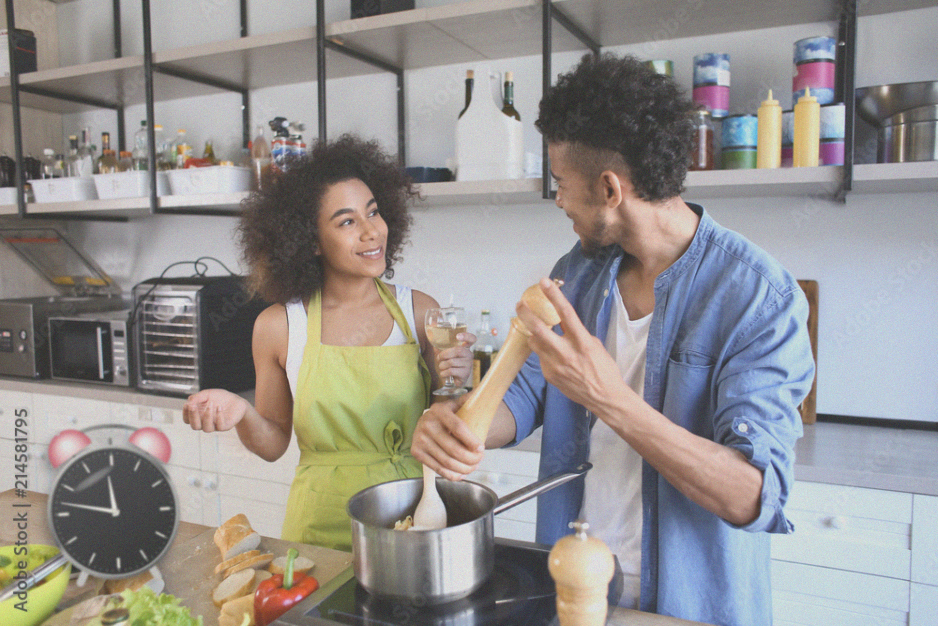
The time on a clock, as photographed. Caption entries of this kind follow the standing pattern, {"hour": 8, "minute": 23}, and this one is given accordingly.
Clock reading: {"hour": 11, "minute": 47}
